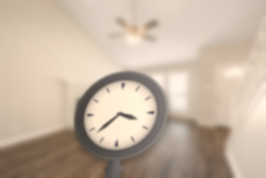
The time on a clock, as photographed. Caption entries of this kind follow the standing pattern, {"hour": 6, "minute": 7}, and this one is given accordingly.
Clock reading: {"hour": 3, "minute": 38}
